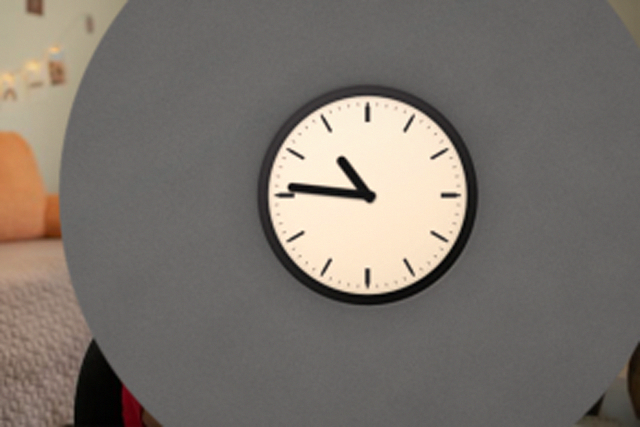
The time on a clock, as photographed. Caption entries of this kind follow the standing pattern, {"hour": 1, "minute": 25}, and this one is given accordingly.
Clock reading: {"hour": 10, "minute": 46}
